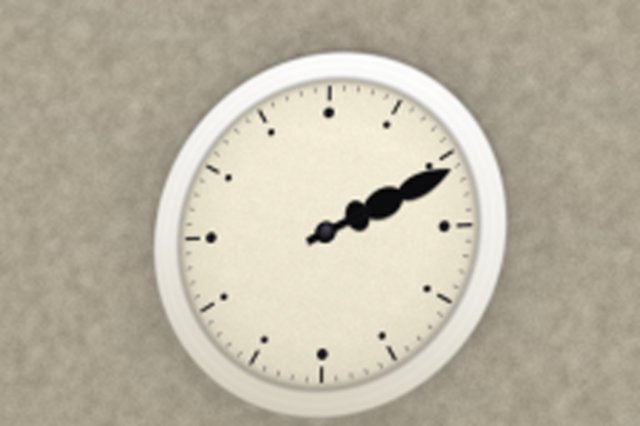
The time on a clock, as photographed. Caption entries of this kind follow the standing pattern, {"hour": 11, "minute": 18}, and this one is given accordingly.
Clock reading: {"hour": 2, "minute": 11}
